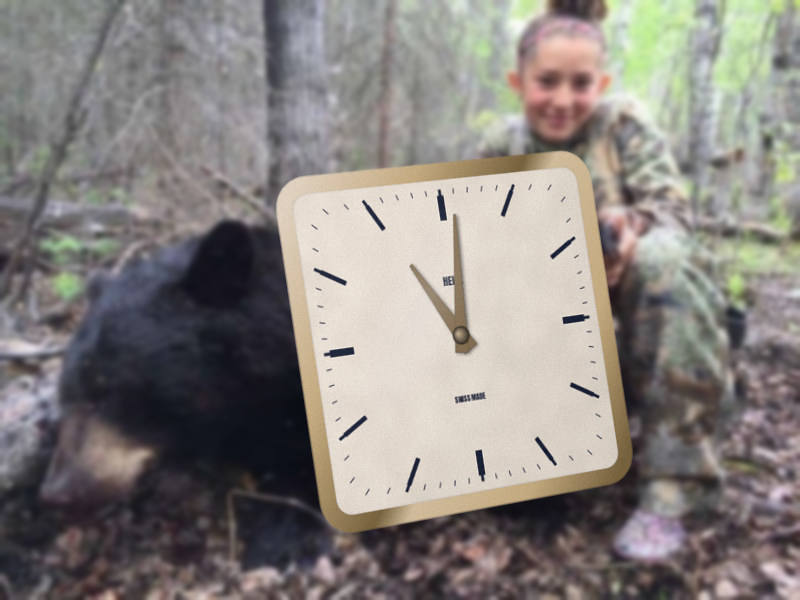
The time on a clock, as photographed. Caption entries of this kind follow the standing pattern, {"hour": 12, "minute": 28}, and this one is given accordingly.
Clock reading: {"hour": 11, "minute": 1}
